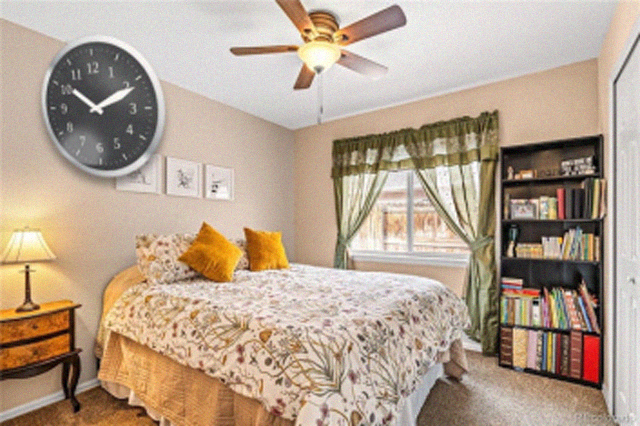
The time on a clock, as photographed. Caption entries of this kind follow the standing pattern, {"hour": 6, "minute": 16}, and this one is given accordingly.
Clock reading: {"hour": 10, "minute": 11}
